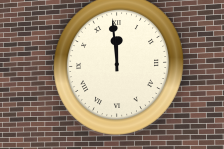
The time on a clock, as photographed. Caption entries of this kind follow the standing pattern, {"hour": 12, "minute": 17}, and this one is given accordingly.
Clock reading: {"hour": 11, "minute": 59}
